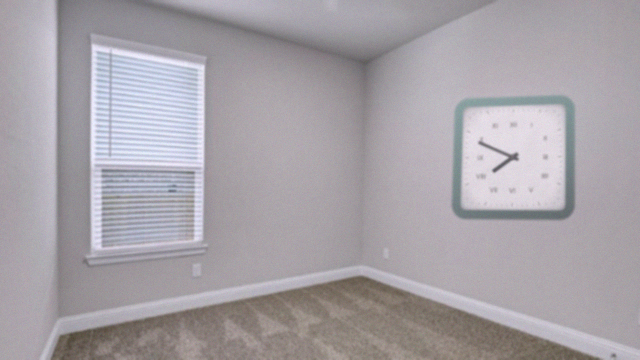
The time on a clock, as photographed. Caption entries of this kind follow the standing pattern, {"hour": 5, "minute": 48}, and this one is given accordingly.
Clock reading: {"hour": 7, "minute": 49}
